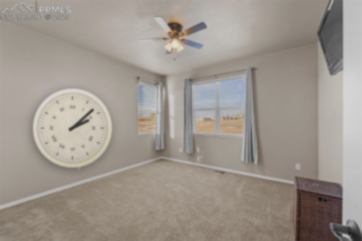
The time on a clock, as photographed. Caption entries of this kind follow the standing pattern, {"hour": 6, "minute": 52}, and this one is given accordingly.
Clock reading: {"hour": 2, "minute": 8}
